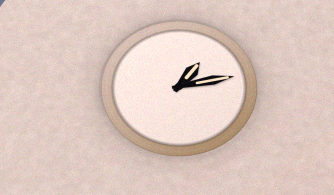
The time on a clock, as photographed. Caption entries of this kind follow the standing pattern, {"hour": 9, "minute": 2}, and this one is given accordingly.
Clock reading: {"hour": 1, "minute": 13}
